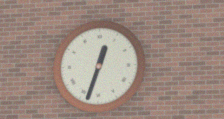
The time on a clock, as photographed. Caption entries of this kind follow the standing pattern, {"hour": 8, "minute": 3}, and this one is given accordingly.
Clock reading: {"hour": 12, "minute": 33}
